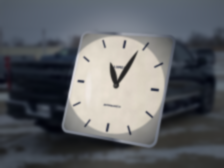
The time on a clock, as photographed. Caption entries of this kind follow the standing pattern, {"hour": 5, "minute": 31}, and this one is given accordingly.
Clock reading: {"hour": 11, "minute": 4}
